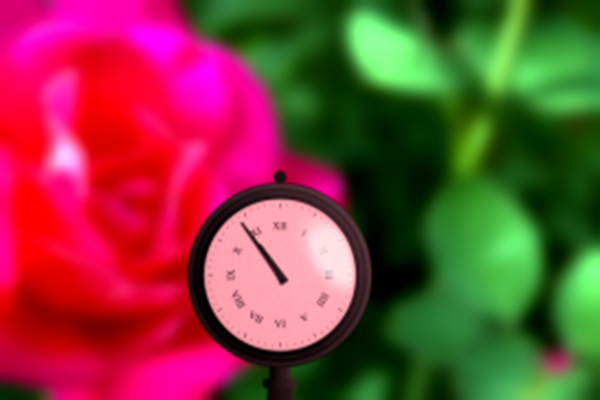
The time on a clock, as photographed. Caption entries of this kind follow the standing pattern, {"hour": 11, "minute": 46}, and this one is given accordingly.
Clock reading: {"hour": 10, "minute": 54}
